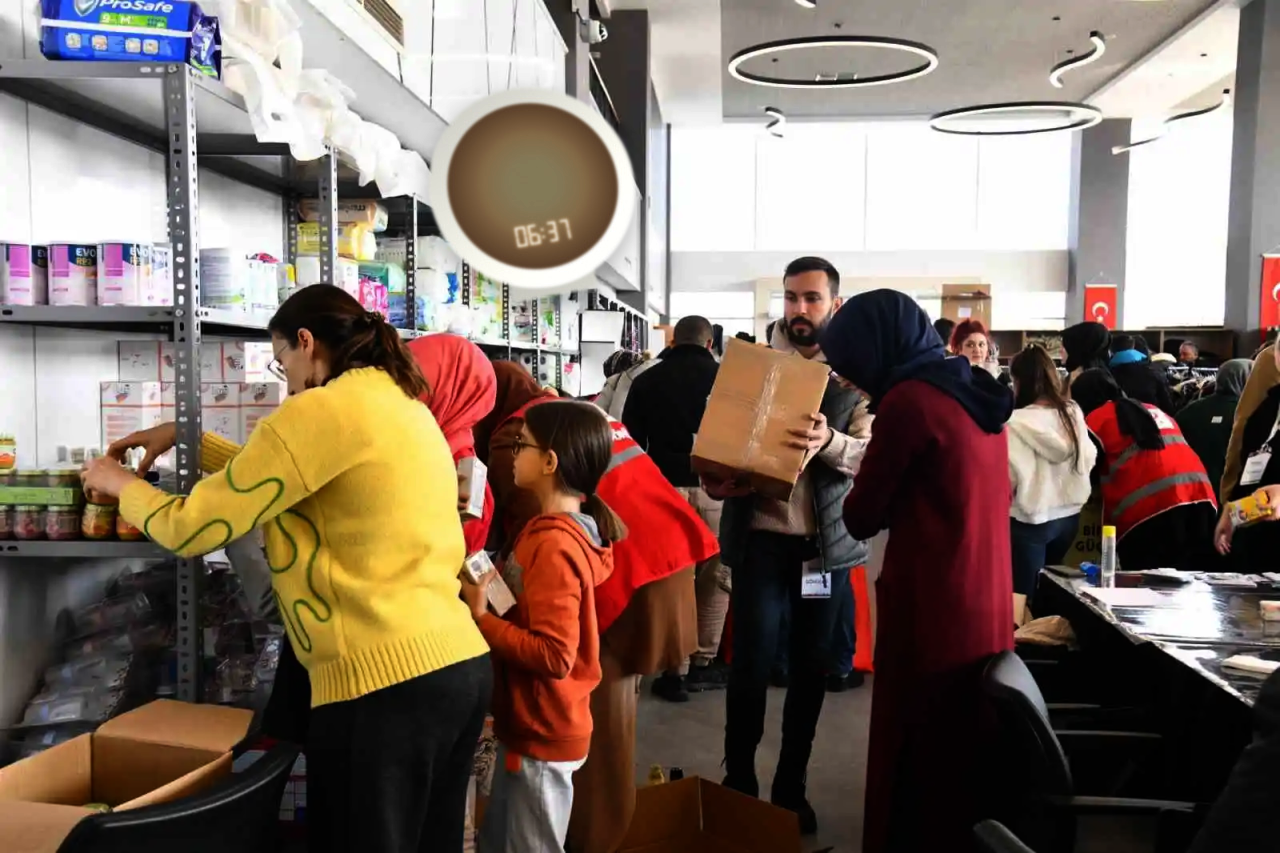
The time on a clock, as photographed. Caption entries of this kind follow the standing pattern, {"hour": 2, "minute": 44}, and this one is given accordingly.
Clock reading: {"hour": 6, "minute": 37}
